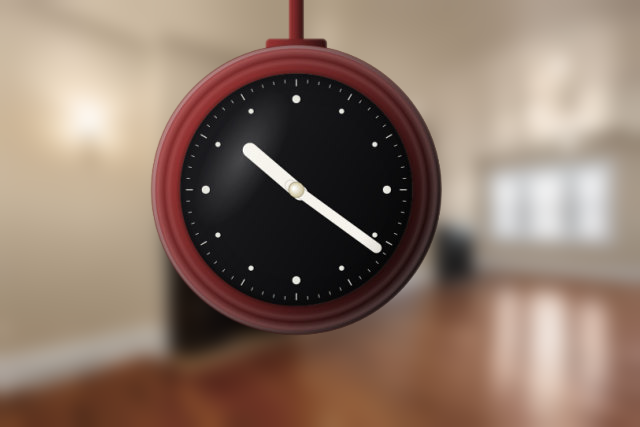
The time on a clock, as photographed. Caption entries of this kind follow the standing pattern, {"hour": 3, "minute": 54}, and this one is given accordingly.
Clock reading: {"hour": 10, "minute": 21}
